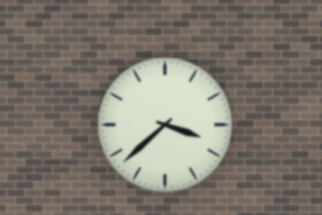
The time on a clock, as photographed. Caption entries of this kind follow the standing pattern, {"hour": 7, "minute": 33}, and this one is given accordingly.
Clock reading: {"hour": 3, "minute": 38}
